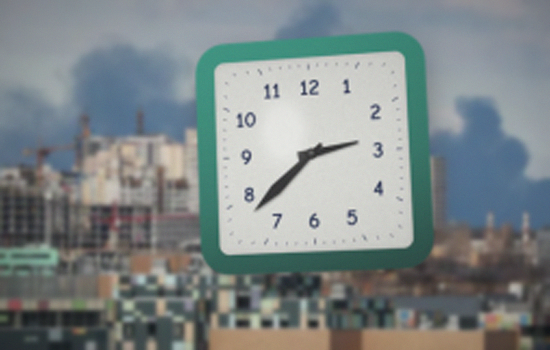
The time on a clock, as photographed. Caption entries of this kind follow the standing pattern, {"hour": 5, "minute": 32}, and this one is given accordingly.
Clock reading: {"hour": 2, "minute": 38}
